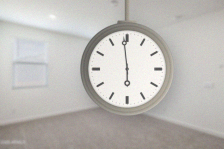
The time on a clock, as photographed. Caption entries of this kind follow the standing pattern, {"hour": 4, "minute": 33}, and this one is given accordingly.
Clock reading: {"hour": 5, "minute": 59}
